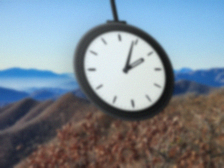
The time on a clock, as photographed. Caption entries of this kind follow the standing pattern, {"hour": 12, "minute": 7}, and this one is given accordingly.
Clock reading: {"hour": 2, "minute": 4}
